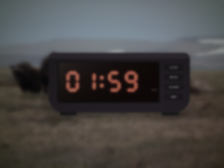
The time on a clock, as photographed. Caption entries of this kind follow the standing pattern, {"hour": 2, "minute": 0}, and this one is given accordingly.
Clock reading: {"hour": 1, "minute": 59}
